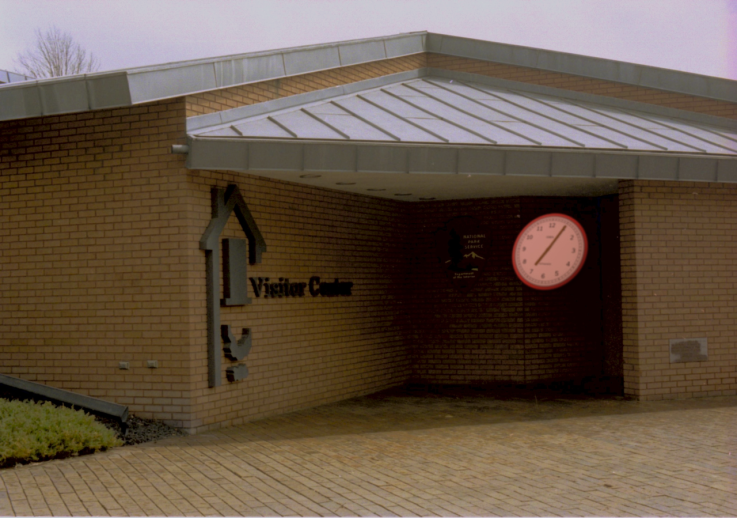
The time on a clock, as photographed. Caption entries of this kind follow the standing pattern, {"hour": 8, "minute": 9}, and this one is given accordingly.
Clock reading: {"hour": 7, "minute": 5}
